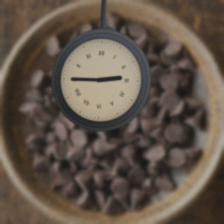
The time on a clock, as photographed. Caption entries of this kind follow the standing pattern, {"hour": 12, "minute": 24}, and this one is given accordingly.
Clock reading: {"hour": 2, "minute": 45}
